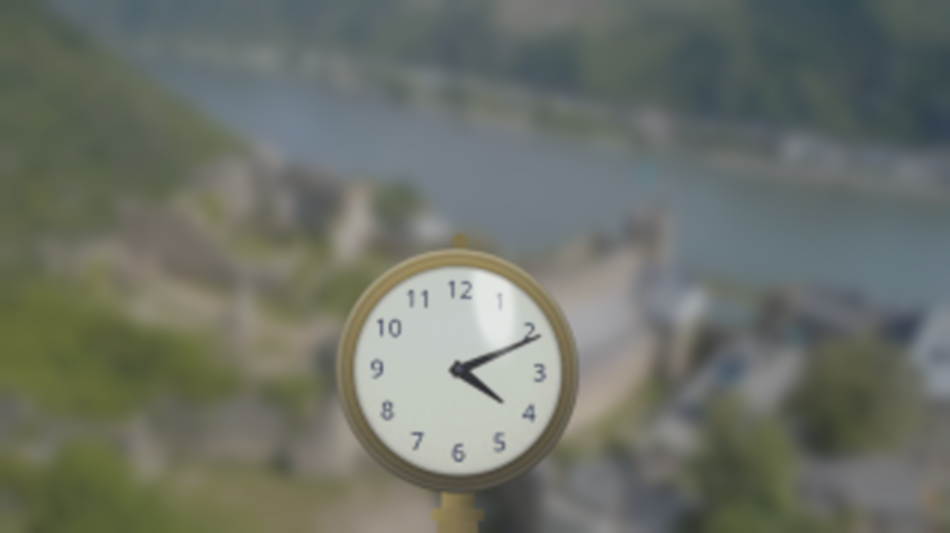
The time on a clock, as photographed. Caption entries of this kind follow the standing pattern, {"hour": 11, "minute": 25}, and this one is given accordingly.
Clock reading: {"hour": 4, "minute": 11}
